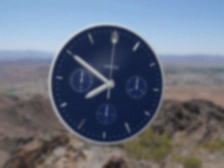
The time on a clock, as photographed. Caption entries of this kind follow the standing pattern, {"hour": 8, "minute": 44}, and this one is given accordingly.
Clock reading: {"hour": 7, "minute": 50}
